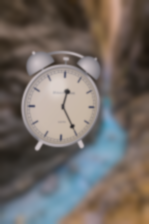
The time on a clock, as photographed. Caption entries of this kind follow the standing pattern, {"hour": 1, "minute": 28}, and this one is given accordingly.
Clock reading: {"hour": 12, "minute": 25}
